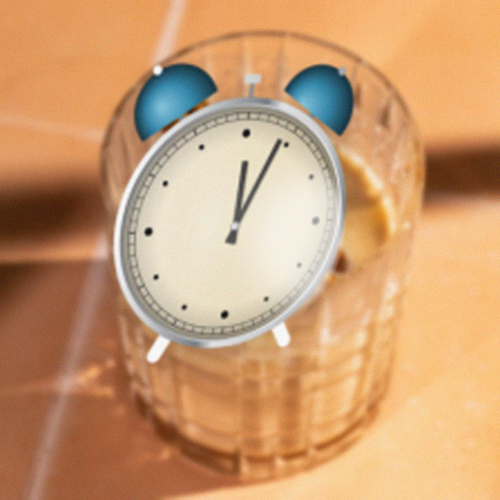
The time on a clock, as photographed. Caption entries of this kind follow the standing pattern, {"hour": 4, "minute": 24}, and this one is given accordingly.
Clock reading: {"hour": 12, "minute": 4}
